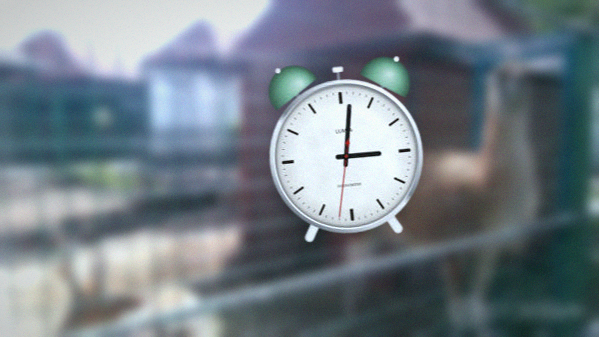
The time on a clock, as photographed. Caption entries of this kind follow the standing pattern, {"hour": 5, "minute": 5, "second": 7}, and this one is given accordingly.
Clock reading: {"hour": 3, "minute": 1, "second": 32}
